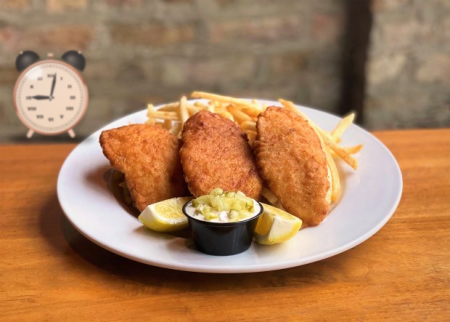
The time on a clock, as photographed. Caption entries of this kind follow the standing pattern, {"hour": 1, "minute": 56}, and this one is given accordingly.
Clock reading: {"hour": 9, "minute": 2}
